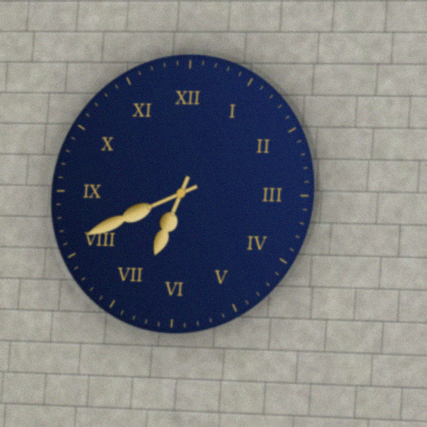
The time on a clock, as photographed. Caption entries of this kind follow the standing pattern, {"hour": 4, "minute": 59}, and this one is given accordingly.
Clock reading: {"hour": 6, "minute": 41}
